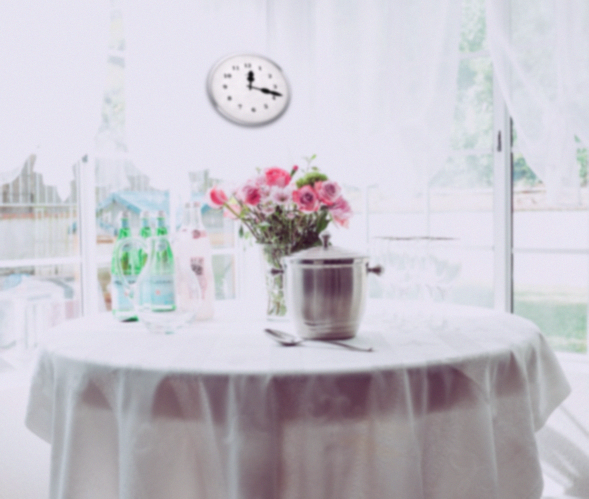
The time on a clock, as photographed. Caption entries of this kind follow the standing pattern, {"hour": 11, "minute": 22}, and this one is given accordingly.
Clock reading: {"hour": 12, "minute": 18}
